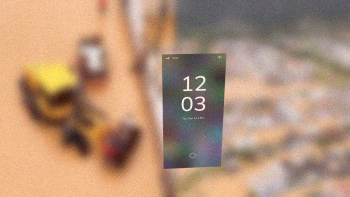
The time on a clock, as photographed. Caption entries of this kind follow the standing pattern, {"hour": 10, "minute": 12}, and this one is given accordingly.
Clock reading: {"hour": 12, "minute": 3}
